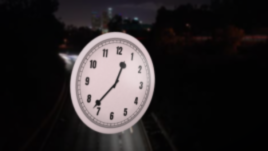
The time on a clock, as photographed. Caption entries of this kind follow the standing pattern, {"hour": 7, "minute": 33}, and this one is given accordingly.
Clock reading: {"hour": 12, "minute": 37}
